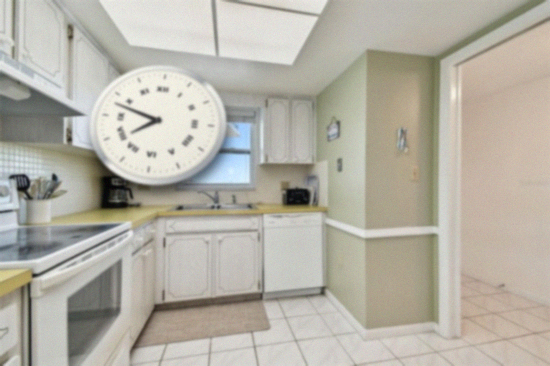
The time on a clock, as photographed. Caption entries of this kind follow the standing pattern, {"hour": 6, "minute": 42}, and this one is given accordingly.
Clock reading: {"hour": 7, "minute": 48}
